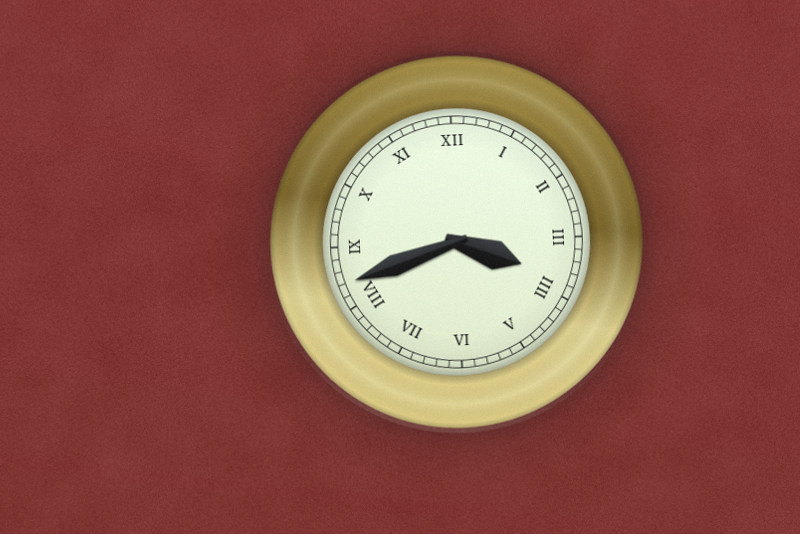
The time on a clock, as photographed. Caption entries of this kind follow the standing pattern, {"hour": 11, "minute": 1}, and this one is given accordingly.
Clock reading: {"hour": 3, "minute": 42}
